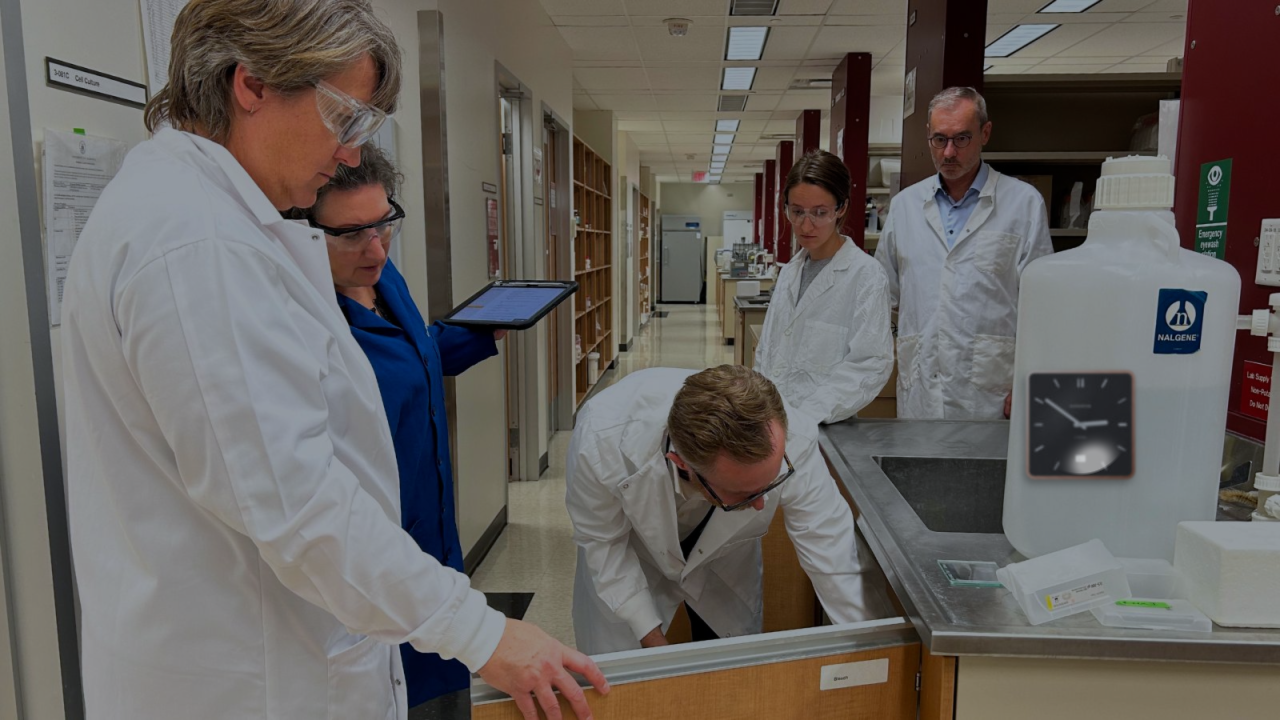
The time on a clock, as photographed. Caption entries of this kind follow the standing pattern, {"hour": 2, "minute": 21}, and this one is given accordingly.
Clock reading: {"hour": 2, "minute": 51}
